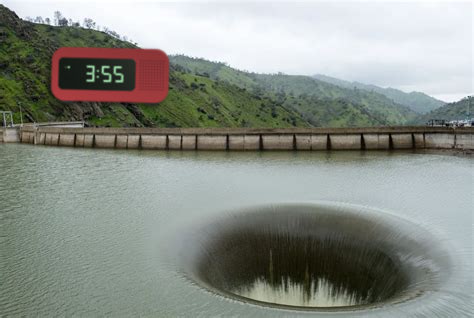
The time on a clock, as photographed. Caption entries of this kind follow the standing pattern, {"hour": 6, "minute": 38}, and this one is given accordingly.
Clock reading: {"hour": 3, "minute": 55}
